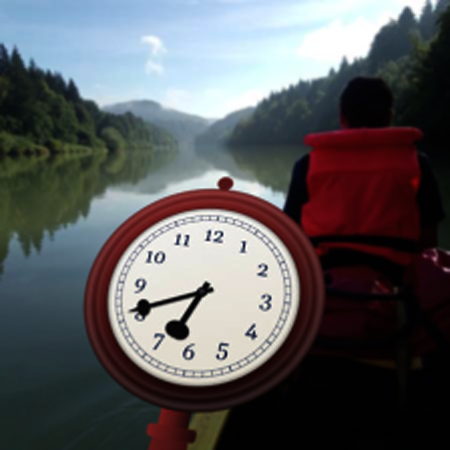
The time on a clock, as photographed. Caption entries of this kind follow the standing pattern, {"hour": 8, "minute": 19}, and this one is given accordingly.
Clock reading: {"hour": 6, "minute": 41}
